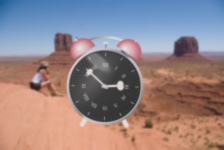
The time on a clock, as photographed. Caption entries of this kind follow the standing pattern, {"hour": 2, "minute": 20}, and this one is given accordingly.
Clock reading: {"hour": 2, "minute": 52}
